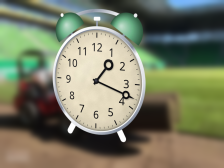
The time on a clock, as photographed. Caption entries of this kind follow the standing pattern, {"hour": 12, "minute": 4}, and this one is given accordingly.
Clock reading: {"hour": 1, "minute": 18}
